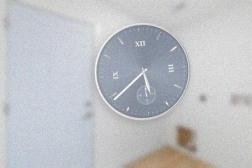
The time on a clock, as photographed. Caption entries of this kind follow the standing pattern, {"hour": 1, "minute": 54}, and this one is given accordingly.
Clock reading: {"hour": 5, "minute": 39}
